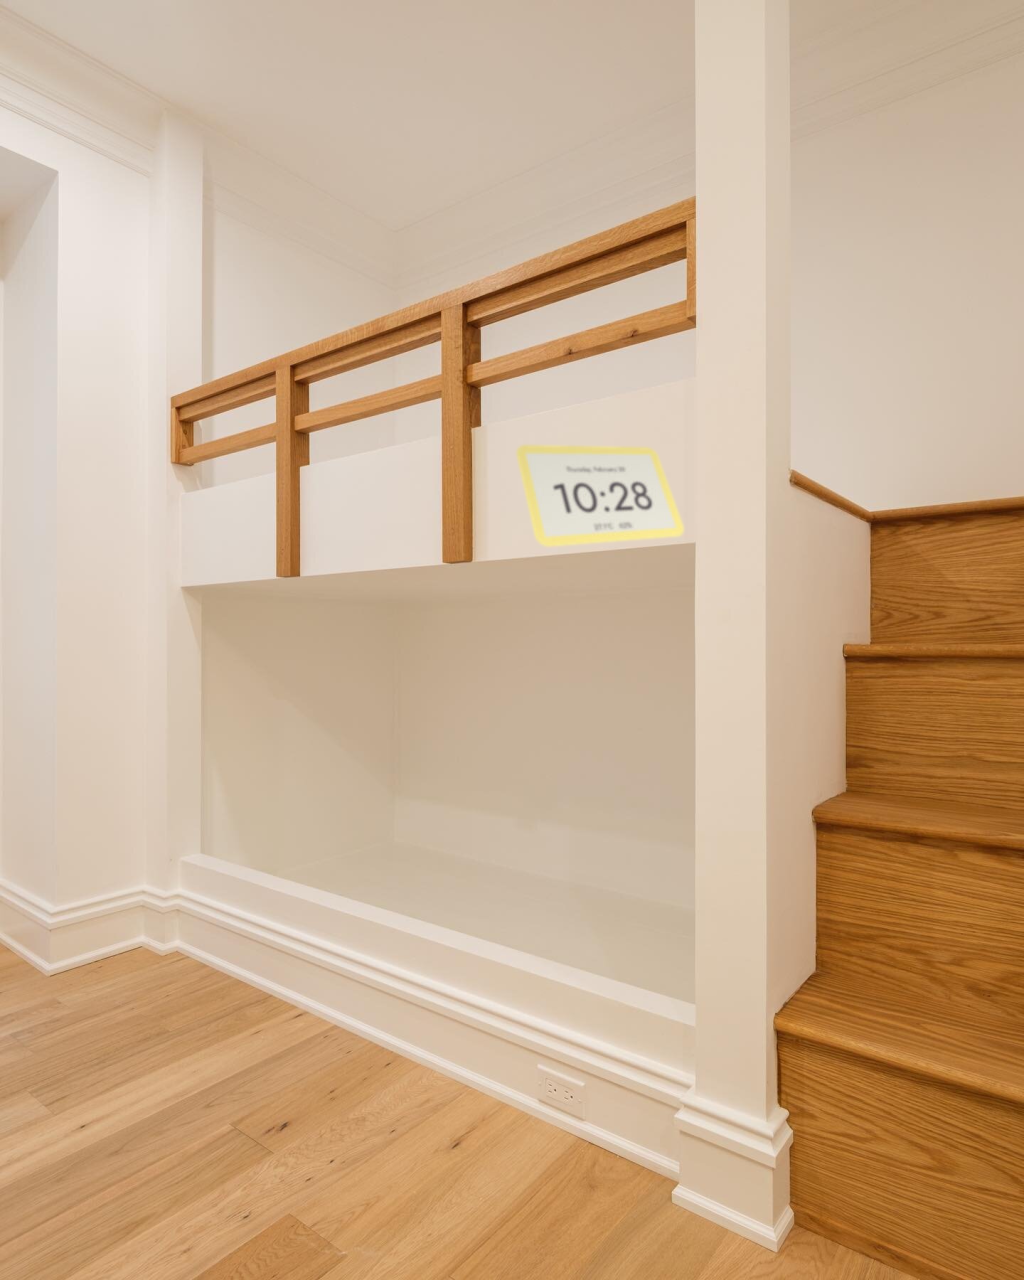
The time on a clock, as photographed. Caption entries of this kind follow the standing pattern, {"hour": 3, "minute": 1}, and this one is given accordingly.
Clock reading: {"hour": 10, "minute": 28}
